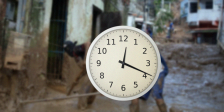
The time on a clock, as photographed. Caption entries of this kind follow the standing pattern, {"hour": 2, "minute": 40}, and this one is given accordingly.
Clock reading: {"hour": 12, "minute": 19}
